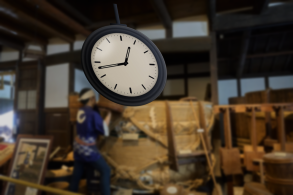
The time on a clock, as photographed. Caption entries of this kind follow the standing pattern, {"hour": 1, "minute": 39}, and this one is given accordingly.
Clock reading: {"hour": 12, "minute": 43}
